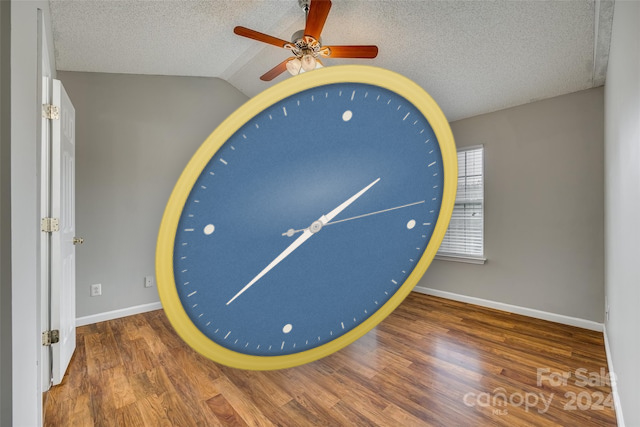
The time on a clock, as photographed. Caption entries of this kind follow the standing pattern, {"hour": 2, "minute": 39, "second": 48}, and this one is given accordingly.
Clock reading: {"hour": 1, "minute": 37, "second": 13}
